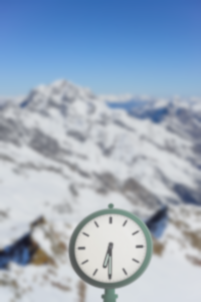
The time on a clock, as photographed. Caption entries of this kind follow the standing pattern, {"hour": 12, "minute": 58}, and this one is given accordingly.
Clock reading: {"hour": 6, "minute": 30}
